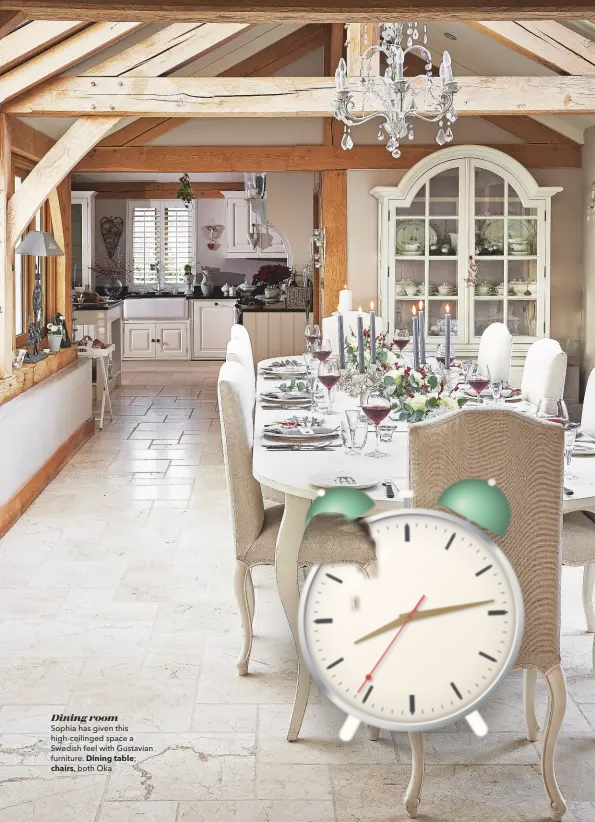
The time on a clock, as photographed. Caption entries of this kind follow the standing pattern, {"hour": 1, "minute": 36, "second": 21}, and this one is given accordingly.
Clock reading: {"hour": 8, "minute": 13, "second": 36}
